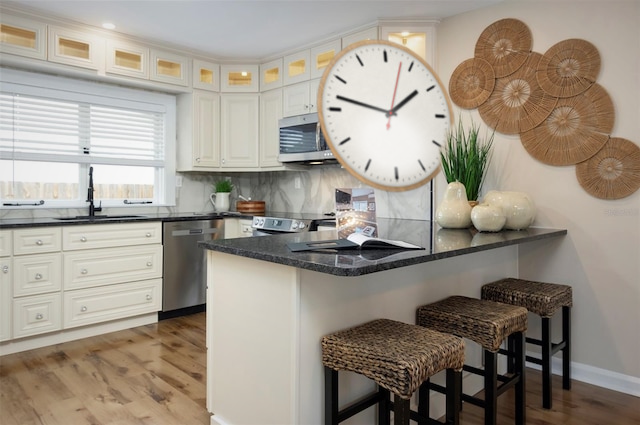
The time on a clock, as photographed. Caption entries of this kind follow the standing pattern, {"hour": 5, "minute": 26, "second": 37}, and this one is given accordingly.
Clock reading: {"hour": 1, "minute": 47, "second": 3}
